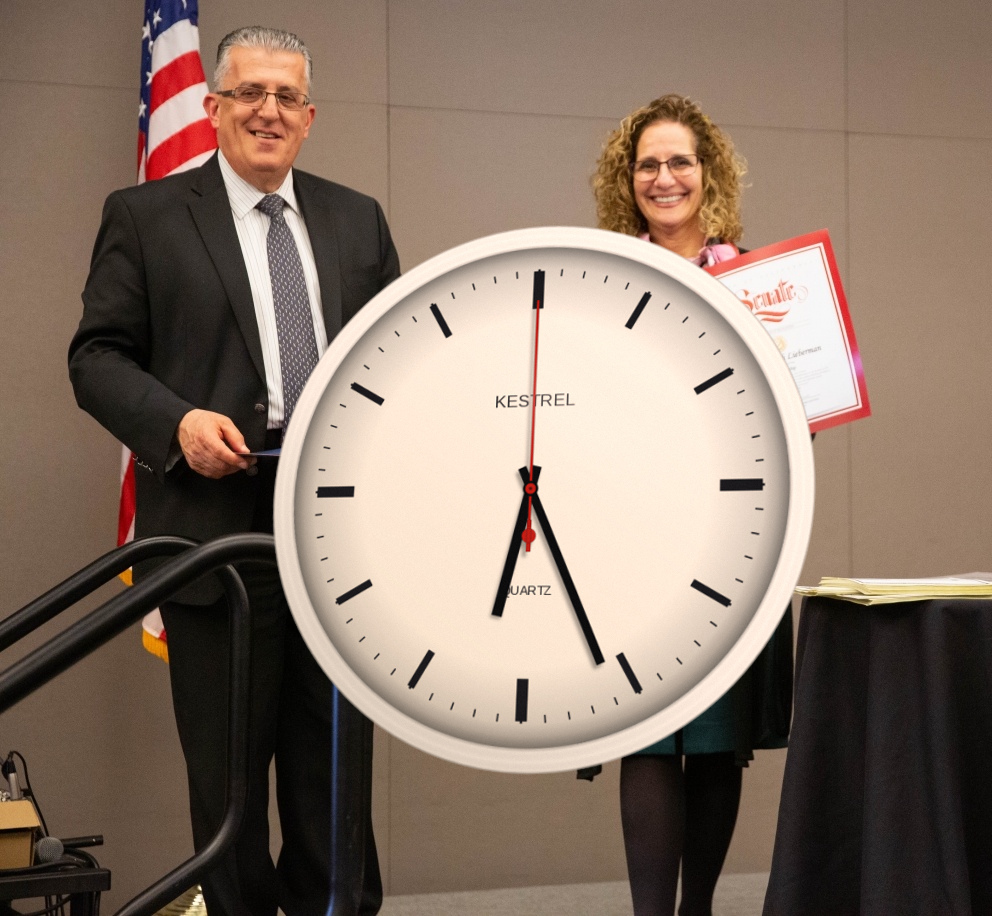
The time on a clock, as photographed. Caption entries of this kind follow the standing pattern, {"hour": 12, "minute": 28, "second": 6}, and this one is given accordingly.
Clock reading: {"hour": 6, "minute": 26, "second": 0}
